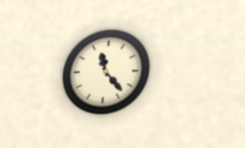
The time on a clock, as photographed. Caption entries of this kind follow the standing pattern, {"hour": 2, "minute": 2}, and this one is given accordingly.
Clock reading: {"hour": 11, "minute": 23}
